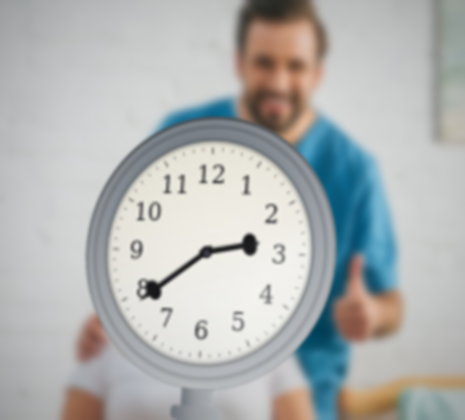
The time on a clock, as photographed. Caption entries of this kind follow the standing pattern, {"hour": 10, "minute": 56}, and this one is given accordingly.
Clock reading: {"hour": 2, "minute": 39}
